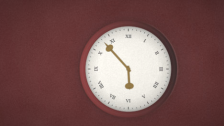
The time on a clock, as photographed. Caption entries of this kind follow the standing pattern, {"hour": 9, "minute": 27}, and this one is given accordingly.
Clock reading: {"hour": 5, "minute": 53}
